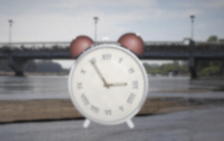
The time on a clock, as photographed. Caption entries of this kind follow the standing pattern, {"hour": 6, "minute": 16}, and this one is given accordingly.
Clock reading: {"hour": 2, "minute": 55}
